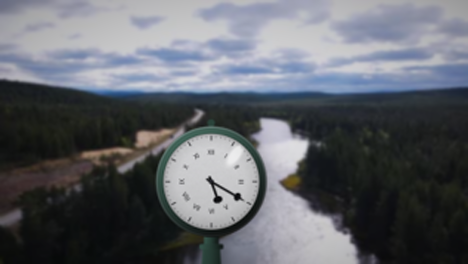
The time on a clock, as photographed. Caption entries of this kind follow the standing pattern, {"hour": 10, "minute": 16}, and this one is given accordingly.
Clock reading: {"hour": 5, "minute": 20}
